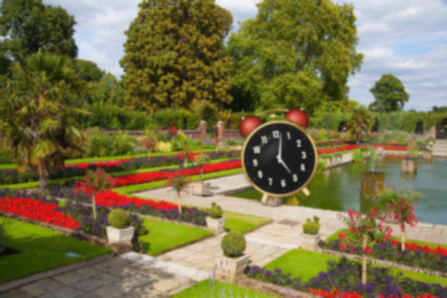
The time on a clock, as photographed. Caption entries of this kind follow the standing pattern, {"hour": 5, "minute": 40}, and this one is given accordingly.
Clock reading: {"hour": 5, "minute": 2}
